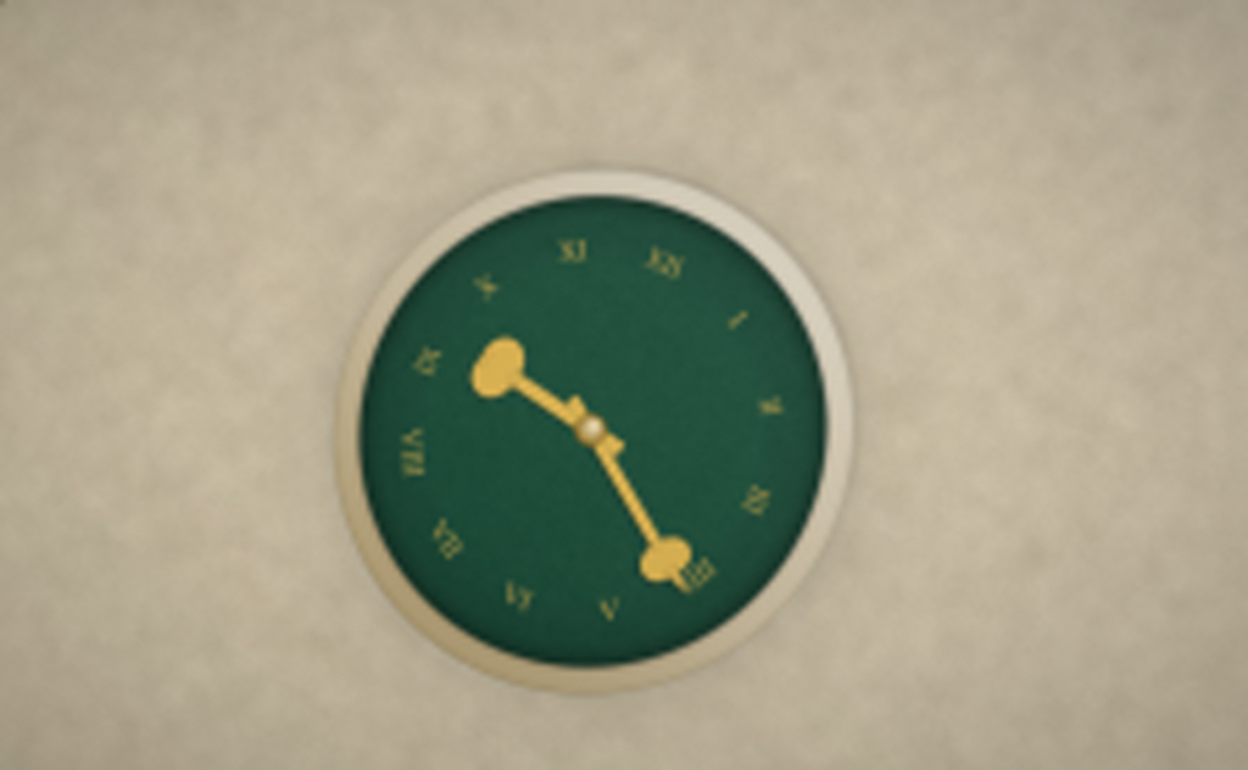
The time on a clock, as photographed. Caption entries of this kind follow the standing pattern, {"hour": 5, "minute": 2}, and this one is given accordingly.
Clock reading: {"hour": 9, "minute": 21}
